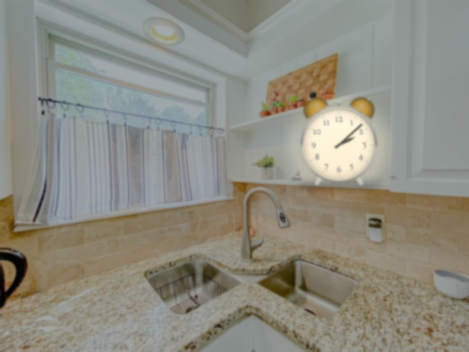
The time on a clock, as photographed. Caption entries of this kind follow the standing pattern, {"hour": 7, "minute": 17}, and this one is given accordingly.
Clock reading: {"hour": 2, "minute": 8}
